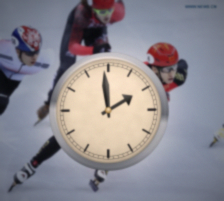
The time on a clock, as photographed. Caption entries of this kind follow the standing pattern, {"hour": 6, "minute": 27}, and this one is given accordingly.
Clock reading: {"hour": 1, "minute": 59}
